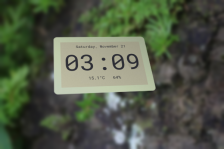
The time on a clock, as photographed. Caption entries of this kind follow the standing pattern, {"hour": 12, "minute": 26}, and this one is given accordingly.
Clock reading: {"hour": 3, "minute": 9}
